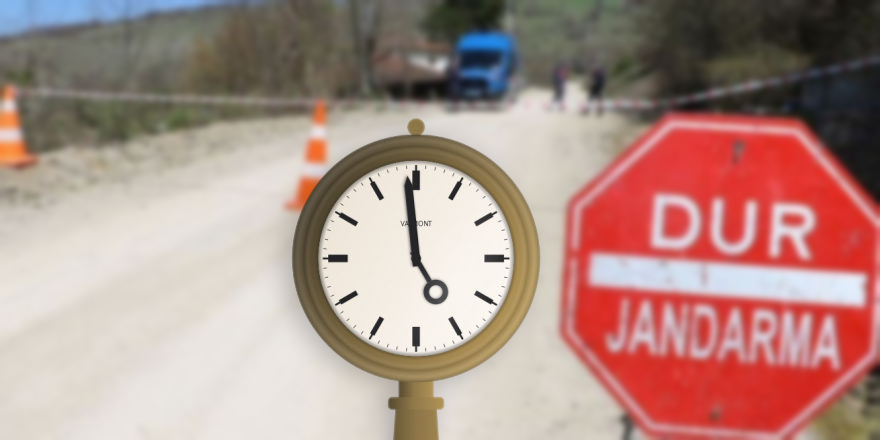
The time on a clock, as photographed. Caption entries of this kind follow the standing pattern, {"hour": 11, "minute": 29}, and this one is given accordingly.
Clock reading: {"hour": 4, "minute": 59}
